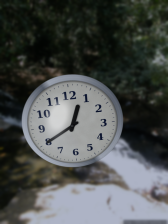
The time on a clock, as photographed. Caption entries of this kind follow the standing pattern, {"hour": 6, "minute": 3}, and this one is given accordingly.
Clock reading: {"hour": 12, "minute": 40}
